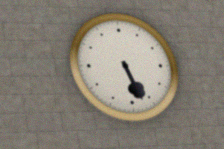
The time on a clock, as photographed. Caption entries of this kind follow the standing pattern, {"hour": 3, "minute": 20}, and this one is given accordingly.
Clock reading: {"hour": 5, "minute": 27}
